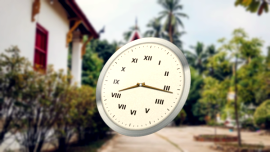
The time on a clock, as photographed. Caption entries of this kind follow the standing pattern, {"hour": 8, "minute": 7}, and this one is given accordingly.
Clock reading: {"hour": 8, "minute": 16}
